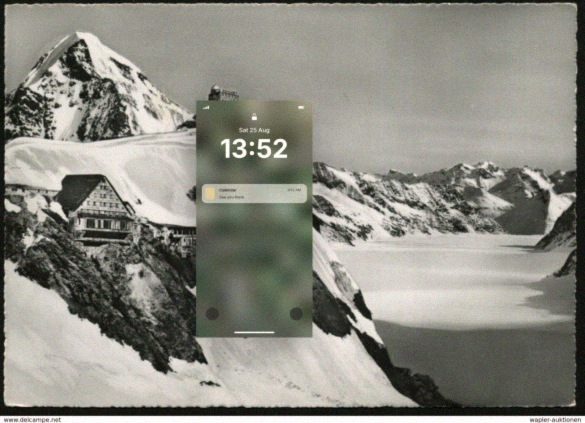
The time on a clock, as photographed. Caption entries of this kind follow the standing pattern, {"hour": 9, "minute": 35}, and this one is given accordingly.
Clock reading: {"hour": 13, "minute": 52}
